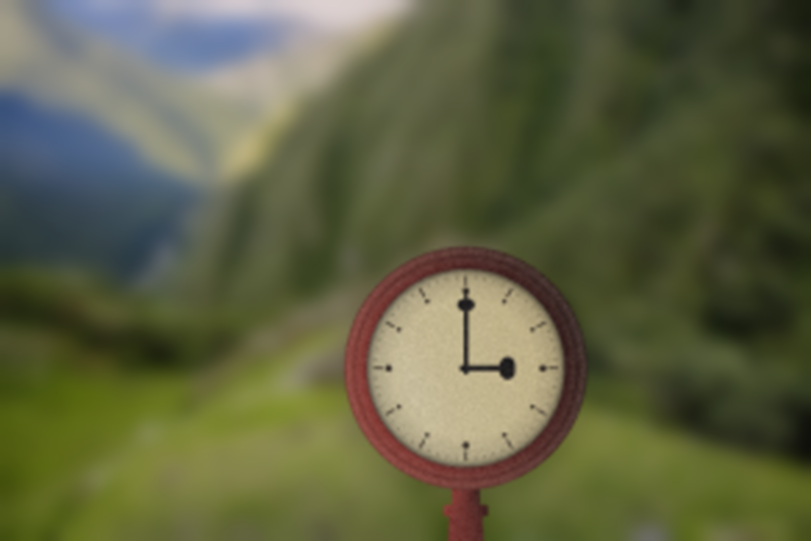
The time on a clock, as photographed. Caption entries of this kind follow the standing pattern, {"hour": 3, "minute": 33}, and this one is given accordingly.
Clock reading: {"hour": 3, "minute": 0}
